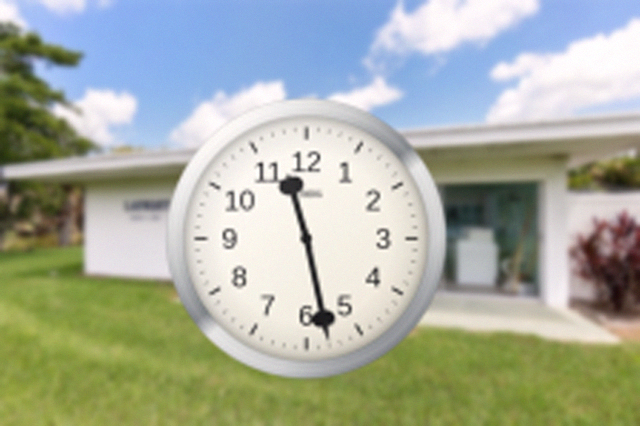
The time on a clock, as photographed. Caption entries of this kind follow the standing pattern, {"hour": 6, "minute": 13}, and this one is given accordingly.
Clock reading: {"hour": 11, "minute": 28}
